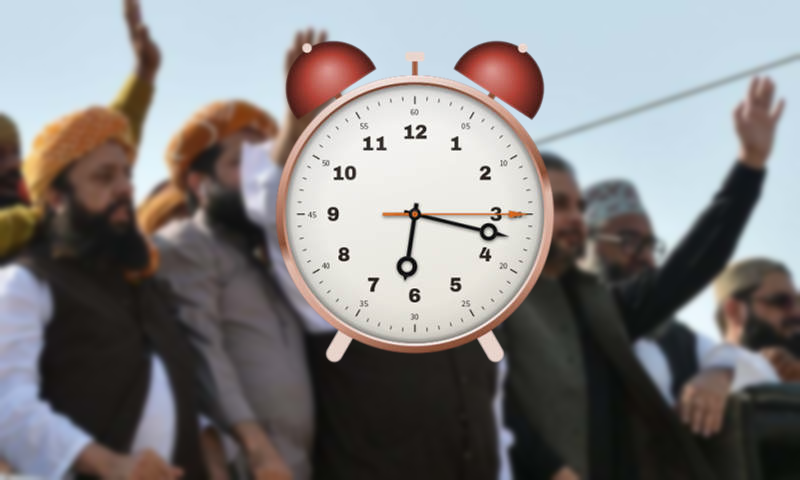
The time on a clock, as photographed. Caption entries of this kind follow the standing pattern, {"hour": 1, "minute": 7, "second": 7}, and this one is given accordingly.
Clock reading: {"hour": 6, "minute": 17, "second": 15}
